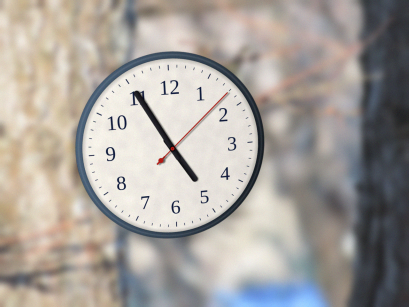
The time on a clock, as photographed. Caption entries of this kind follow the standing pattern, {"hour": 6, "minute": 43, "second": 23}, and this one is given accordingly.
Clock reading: {"hour": 4, "minute": 55, "second": 8}
